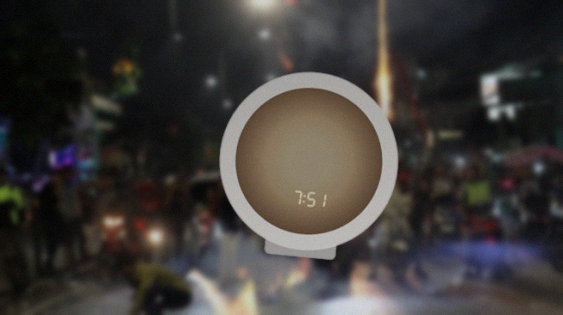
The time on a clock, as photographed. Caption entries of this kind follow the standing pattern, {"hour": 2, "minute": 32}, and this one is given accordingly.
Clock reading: {"hour": 7, "minute": 51}
